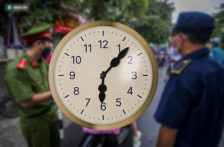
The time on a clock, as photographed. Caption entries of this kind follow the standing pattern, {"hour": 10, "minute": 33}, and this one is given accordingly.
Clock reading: {"hour": 6, "minute": 7}
